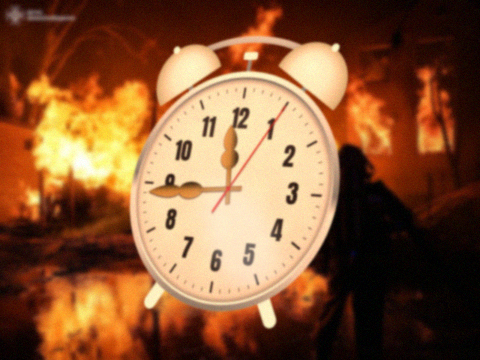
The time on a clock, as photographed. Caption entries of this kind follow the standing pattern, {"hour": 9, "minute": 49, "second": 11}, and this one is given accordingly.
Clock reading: {"hour": 11, "minute": 44, "second": 5}
